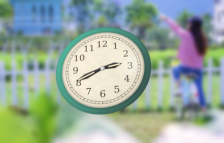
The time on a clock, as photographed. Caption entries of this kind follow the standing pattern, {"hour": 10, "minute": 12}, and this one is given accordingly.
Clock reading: {"hour": 2, "minute": 41}
